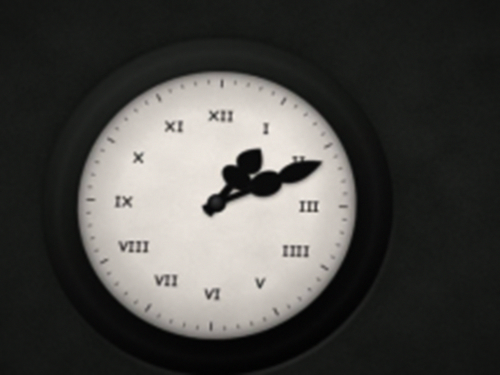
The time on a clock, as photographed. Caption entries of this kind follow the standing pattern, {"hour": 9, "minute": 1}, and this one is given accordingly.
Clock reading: {"hour": 1, "minute": 11}
